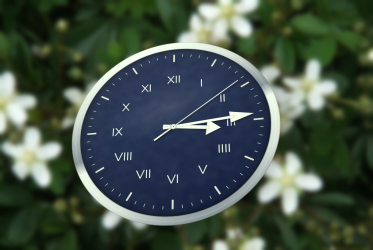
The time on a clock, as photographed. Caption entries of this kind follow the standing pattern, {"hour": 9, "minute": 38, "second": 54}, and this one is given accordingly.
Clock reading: {"hour": 3, "minute": 14, "second": 9}
